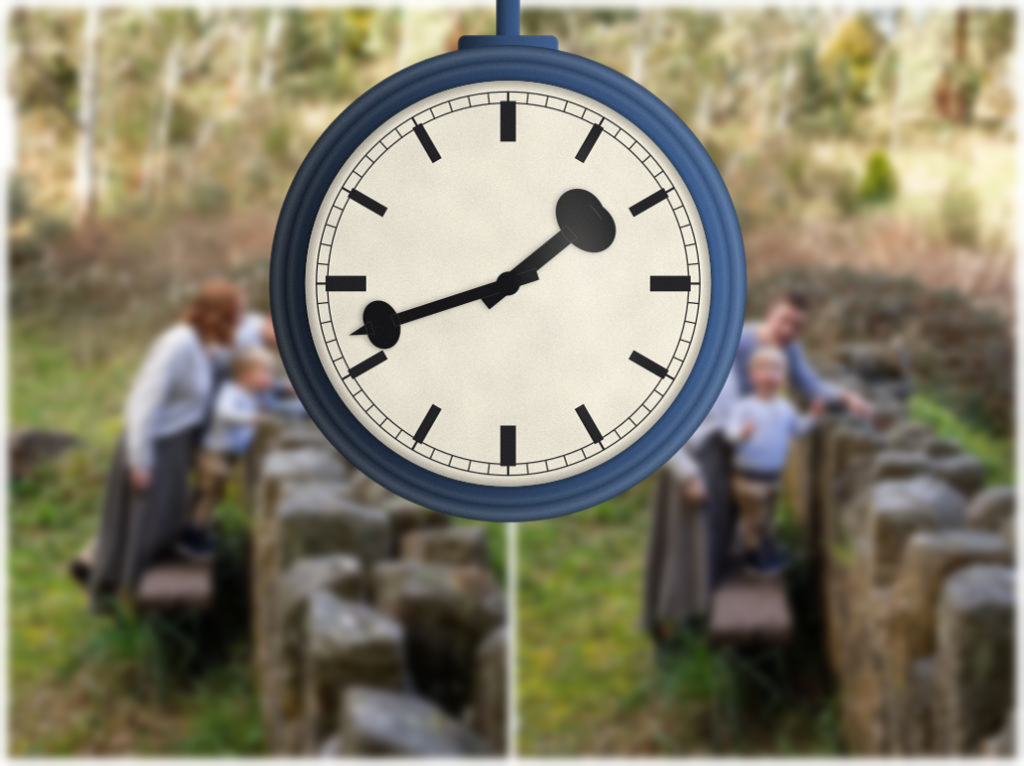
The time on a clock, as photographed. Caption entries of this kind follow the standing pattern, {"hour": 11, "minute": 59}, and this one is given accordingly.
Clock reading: {"hour": 1, "minute": 42}
